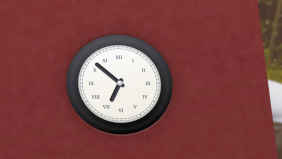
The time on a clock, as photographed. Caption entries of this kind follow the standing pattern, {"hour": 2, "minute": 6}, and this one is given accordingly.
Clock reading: {"hour": 6, "minute": 52}
